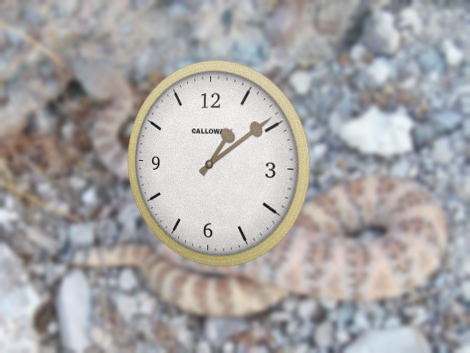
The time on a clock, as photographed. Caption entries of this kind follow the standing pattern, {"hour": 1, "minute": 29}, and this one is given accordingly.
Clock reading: {"hour": 1, "minute": 9}
